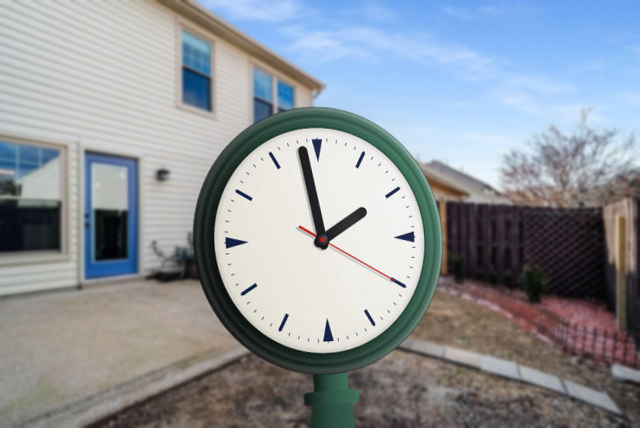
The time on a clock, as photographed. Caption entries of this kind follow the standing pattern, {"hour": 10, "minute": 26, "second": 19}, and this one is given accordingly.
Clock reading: {"hour": 1, "minute": 58, "second": 20}
